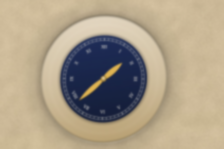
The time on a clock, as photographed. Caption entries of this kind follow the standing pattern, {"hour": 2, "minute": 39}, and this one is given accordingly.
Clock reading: {"hour": 1, "minute": 38}
